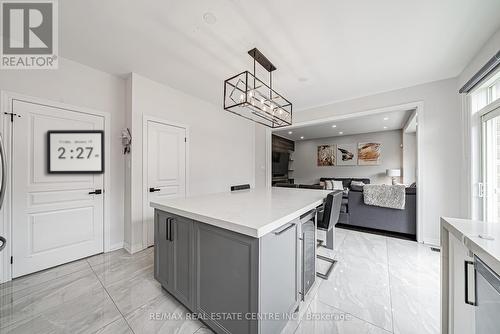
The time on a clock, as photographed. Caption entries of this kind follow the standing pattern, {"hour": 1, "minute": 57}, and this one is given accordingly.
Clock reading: {"hour": 2, "minute": 27}
